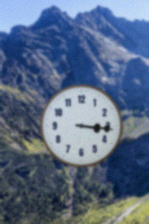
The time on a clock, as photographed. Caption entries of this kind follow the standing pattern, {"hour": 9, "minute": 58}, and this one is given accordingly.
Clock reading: {"hour": 3, "minute": 16}
